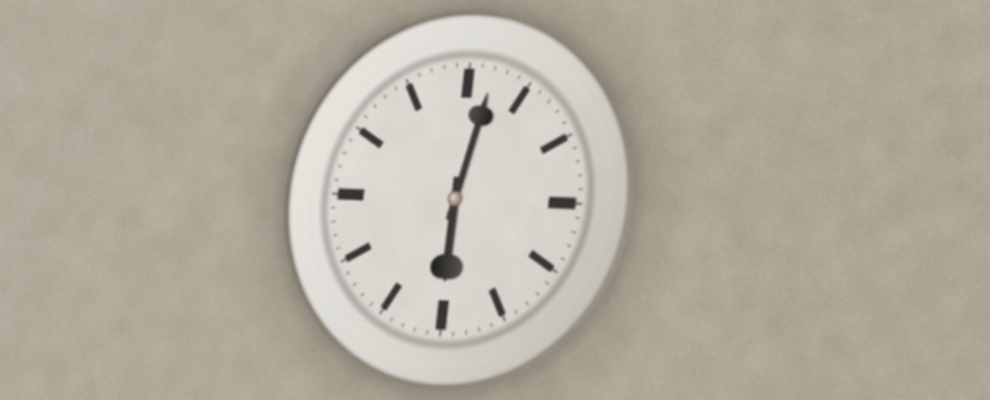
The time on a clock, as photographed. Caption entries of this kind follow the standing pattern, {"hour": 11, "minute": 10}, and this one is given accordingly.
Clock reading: {"hour": 6, "minute": 2}
